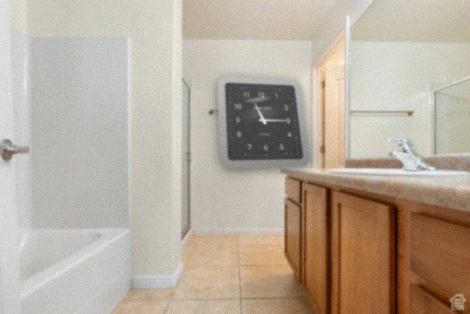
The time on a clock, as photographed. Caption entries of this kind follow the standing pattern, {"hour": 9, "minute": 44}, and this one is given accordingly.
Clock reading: {"hour": 11, "minute": 15}
